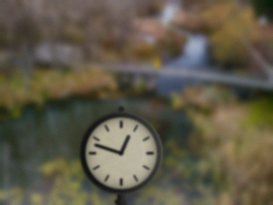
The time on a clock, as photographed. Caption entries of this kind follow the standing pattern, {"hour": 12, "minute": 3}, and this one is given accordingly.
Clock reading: {"hour": 12, "minute": 48}
